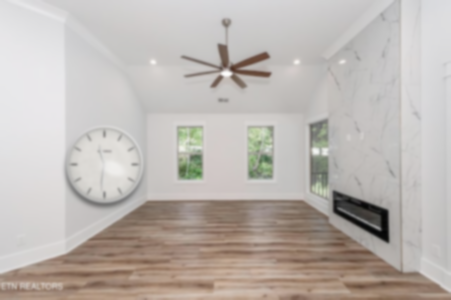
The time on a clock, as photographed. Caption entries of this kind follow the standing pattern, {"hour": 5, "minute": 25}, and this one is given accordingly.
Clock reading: {"hour": 11, "minute": 31}
